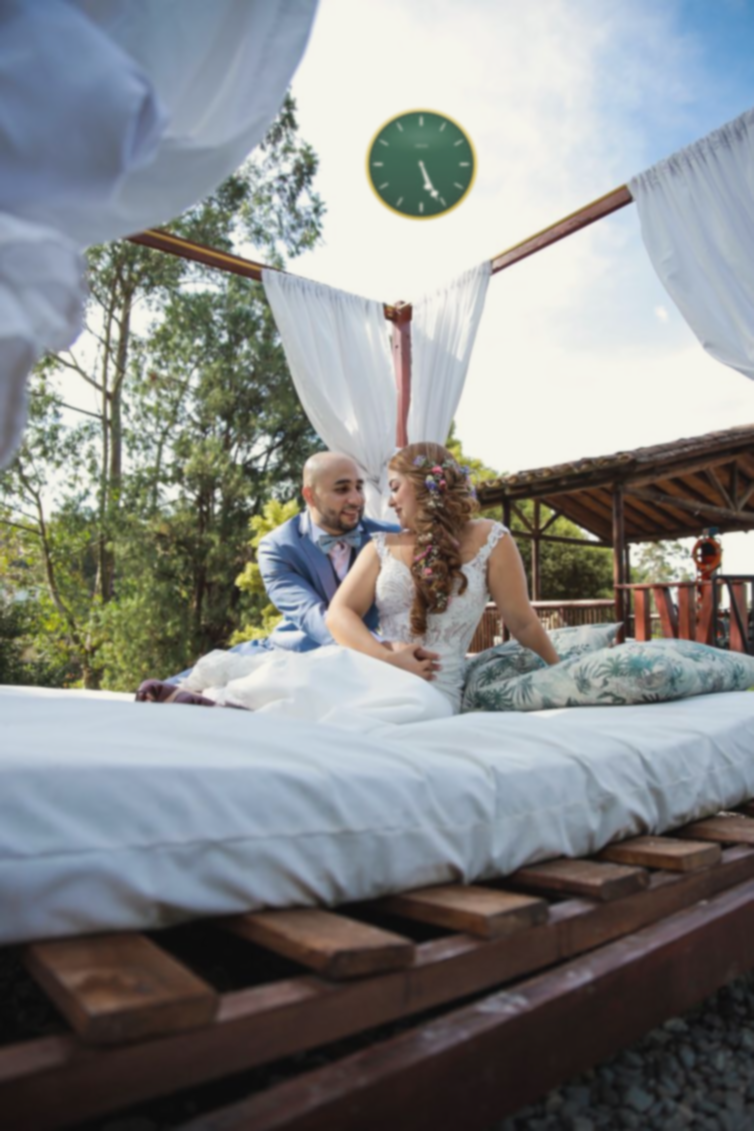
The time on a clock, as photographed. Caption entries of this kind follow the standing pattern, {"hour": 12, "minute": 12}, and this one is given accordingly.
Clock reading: {"hour": 5, "minute": 26}
